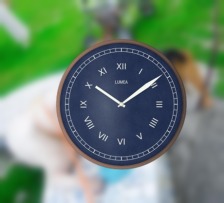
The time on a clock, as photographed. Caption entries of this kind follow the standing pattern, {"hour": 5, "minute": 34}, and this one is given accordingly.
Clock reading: {"hour": 10, "minute": 9}
